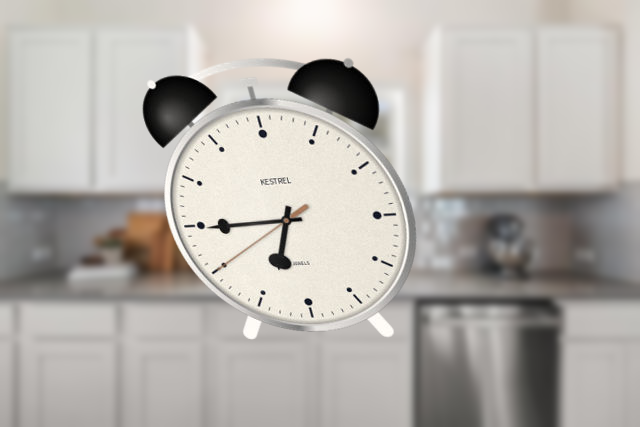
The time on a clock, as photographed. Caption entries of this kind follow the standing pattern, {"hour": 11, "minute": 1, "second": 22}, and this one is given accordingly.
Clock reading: {"hour": 6, "minute": 44, "second": 40}
